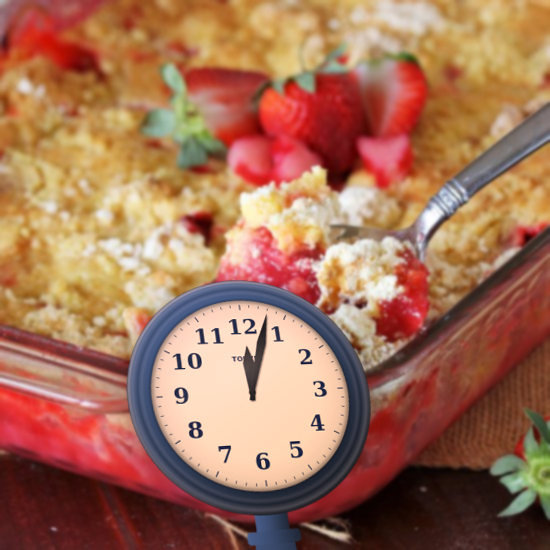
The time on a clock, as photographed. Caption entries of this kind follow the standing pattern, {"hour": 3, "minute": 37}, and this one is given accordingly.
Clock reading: {"hour": 12, "minute": 3}
